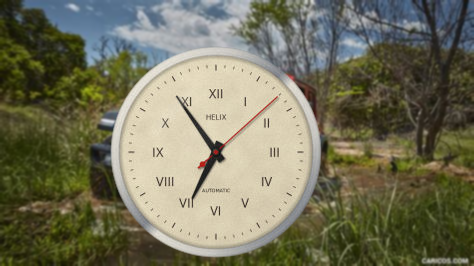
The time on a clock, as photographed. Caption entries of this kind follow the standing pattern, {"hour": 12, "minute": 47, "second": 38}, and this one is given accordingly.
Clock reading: {"hour": 6, "minute": 54, "second": 8}
